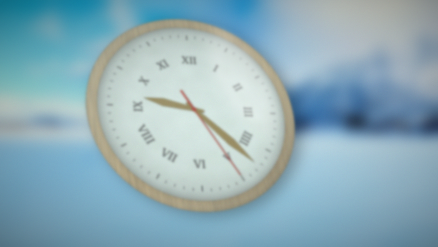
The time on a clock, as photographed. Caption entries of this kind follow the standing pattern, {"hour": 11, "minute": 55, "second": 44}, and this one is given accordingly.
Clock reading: {"hour": 9, "minute": 22, "second": 25}
